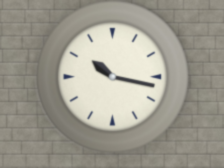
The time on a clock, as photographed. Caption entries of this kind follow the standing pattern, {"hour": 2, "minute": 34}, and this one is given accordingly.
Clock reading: {"hour": 10, "minute": 17}
